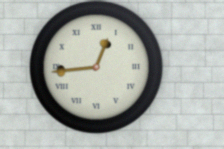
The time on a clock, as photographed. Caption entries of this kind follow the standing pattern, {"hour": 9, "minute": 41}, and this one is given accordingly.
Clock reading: {"hour": 12, "minute": 44}
